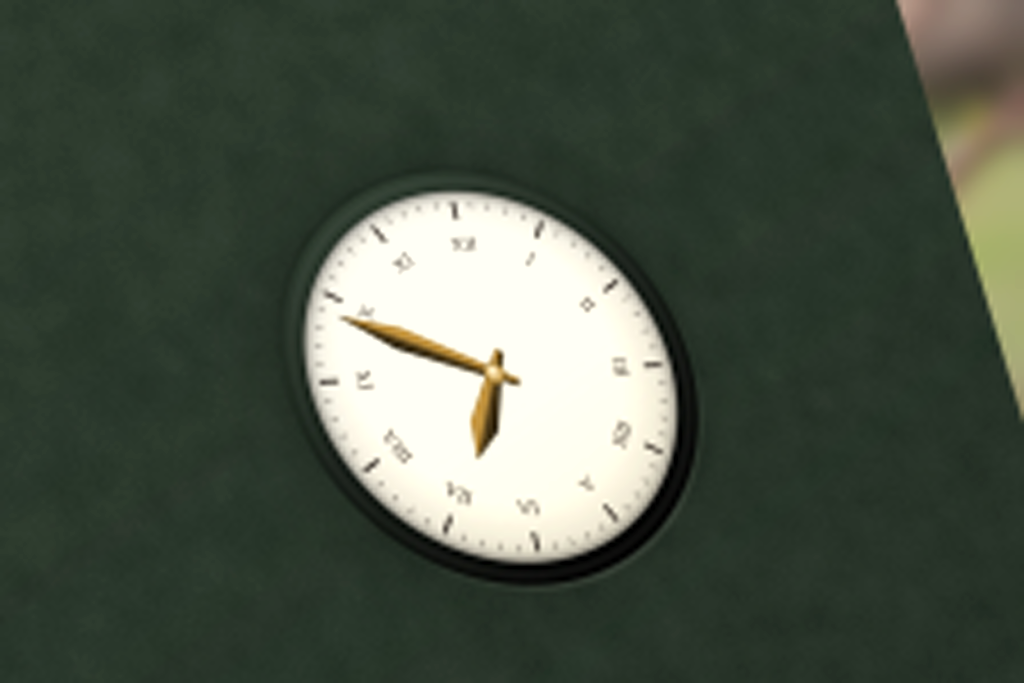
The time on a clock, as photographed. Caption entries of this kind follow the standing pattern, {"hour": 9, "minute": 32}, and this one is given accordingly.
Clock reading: {"hour": 6, "minute": 49}
